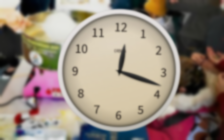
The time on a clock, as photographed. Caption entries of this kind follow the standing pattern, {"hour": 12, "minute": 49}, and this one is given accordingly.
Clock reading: {"hour": 12, "minute": 18}
